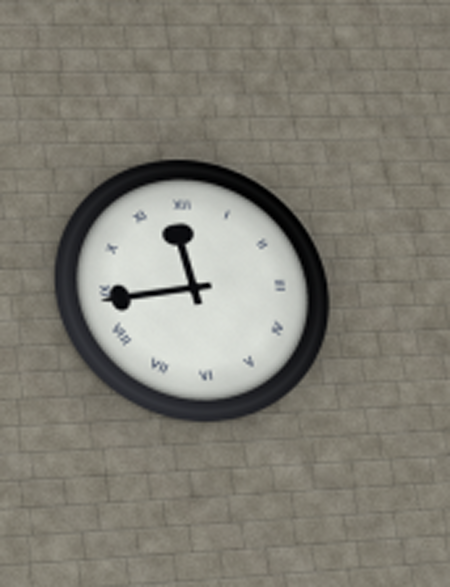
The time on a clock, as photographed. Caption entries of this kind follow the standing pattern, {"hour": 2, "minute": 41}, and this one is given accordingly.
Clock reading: {"hour": 11, "minute": 44}
